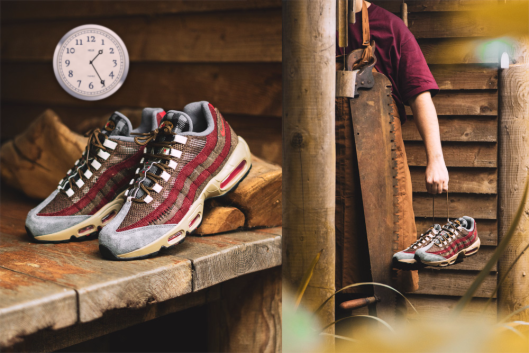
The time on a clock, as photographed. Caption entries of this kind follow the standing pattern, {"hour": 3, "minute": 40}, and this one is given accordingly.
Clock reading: {"hour": 1, "minute": 25}
